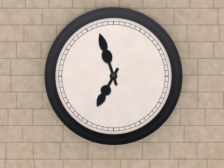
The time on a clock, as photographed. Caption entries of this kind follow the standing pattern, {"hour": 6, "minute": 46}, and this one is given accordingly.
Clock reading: {"hour": 6, "minute": 57}
